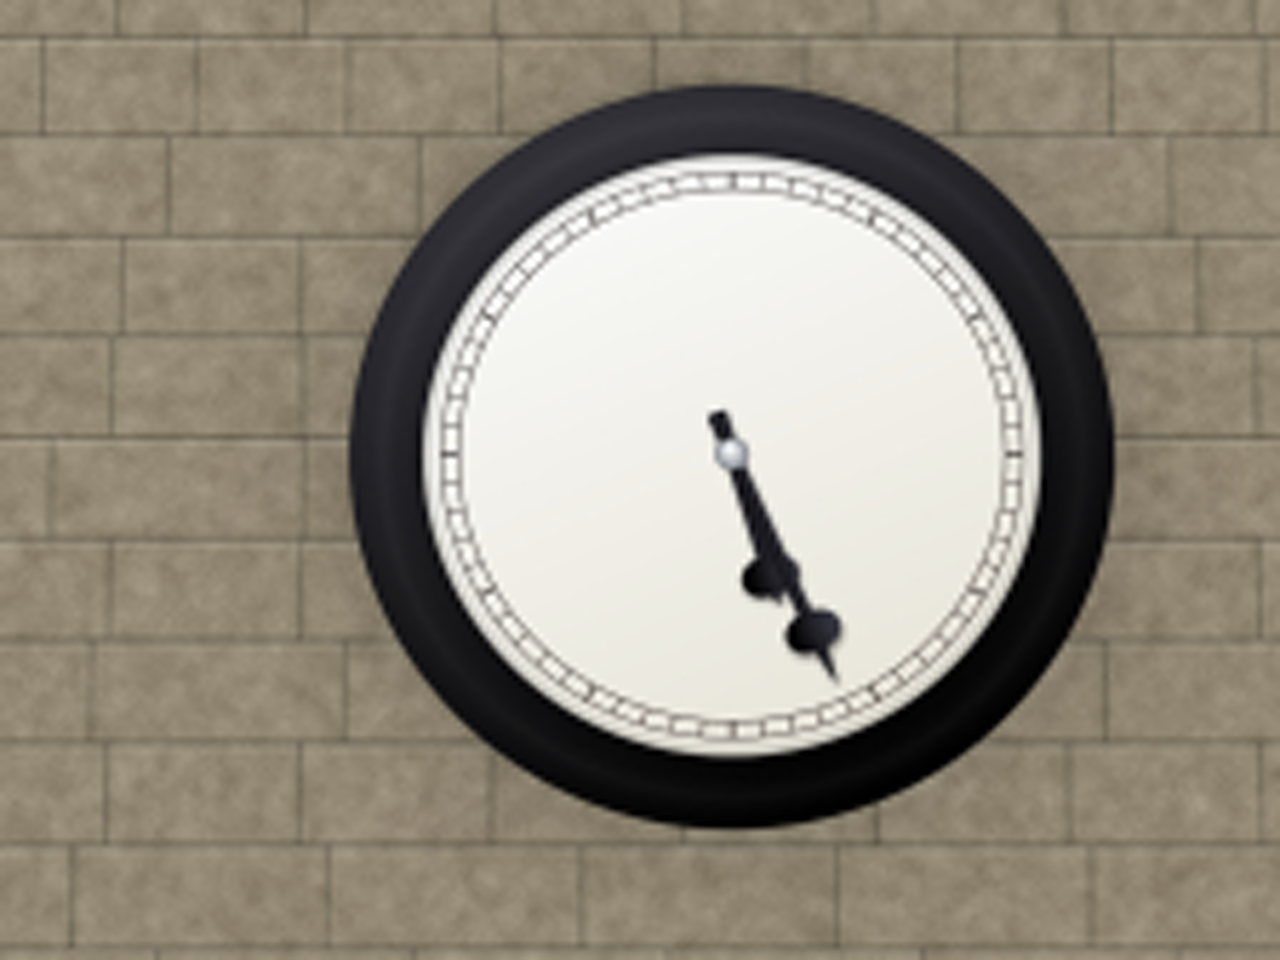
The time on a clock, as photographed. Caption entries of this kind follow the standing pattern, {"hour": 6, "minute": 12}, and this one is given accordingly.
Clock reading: {"hour": 5, "minute": 26}
